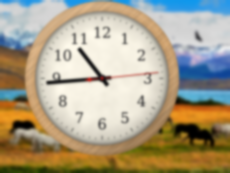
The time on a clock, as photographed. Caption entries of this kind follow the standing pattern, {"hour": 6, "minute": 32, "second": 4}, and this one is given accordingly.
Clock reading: {"hour": 10, "minute": 44, "second": 14}
